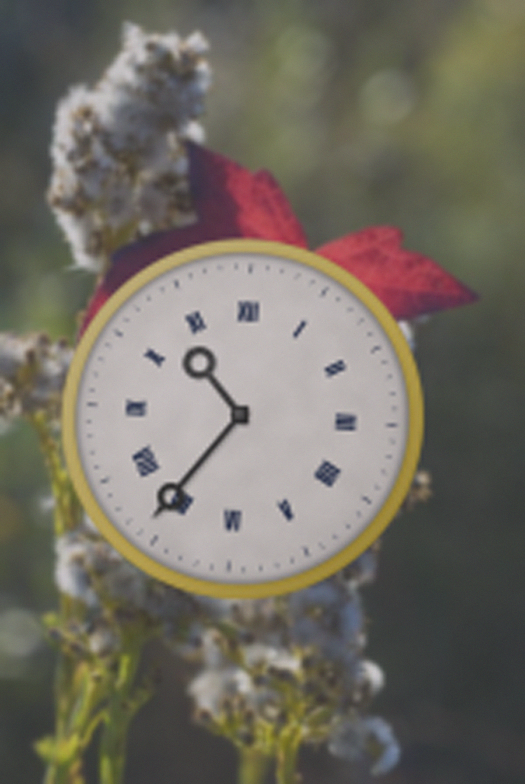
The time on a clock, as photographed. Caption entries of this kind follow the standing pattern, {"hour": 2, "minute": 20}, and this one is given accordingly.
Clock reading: {"hour": 10, "minute": 36}
